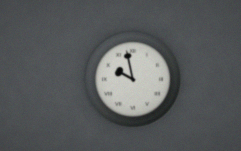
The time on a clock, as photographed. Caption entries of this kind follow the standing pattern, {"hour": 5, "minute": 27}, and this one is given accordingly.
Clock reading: {"hour": 9, "minute": 58}
